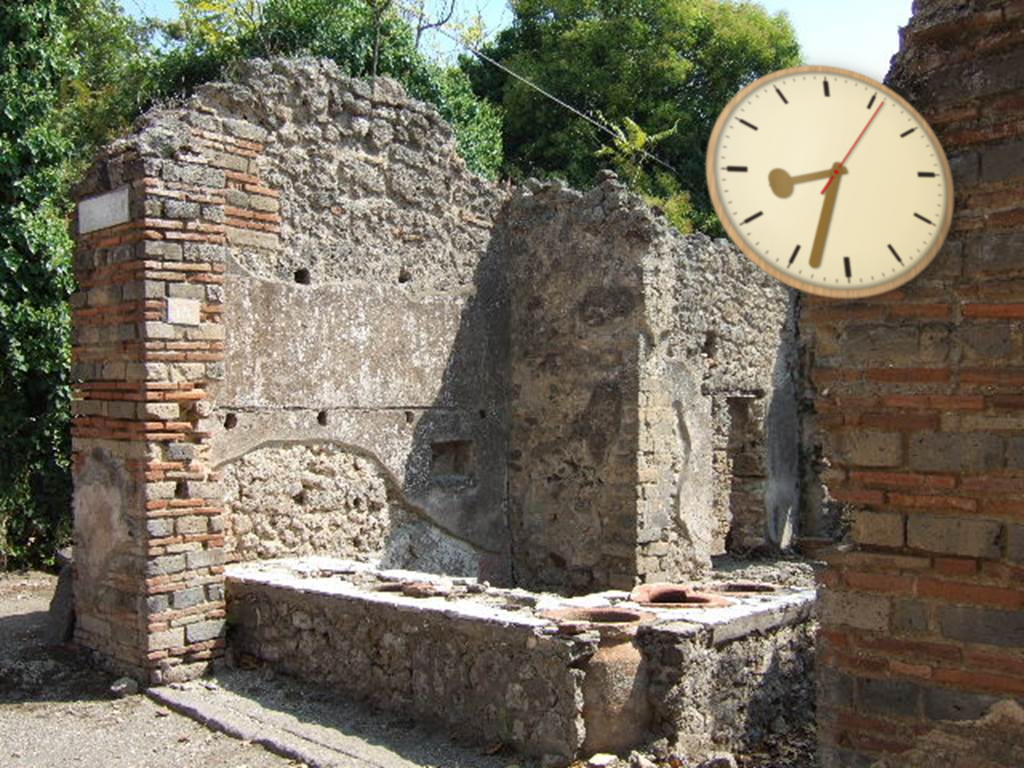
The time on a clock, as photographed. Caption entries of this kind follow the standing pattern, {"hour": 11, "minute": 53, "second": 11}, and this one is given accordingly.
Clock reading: {"hour": 8, "minute": 33, "second": 6}
